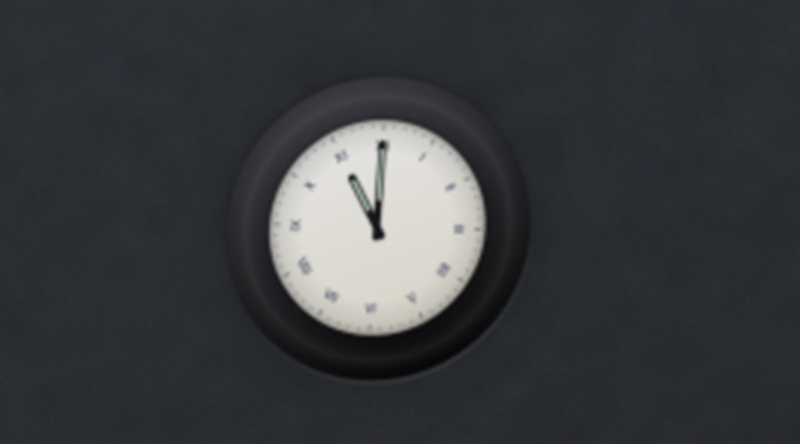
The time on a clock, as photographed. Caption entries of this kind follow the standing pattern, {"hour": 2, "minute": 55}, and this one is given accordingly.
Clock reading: {"hour": 11, "minute": 0}
